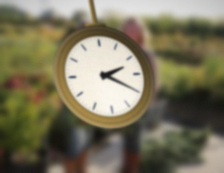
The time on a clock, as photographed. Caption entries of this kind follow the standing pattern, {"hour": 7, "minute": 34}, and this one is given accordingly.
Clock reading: {"hour": 2, "minute": 20}
